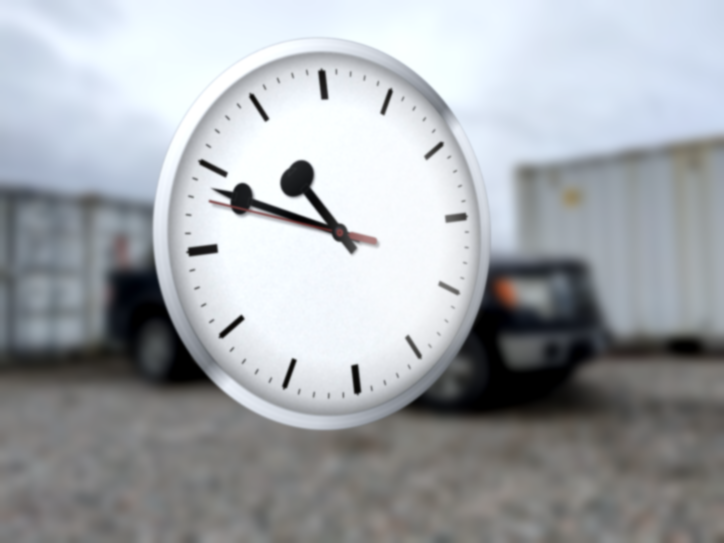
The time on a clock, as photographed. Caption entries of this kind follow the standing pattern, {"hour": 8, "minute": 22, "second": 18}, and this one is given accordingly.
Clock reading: {"hour": 10, "minute": 48, "second": 48}
